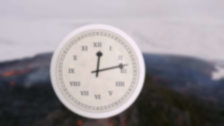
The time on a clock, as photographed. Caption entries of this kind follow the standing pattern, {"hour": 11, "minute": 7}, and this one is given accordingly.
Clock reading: {"hour": 12, "minute": 13}
